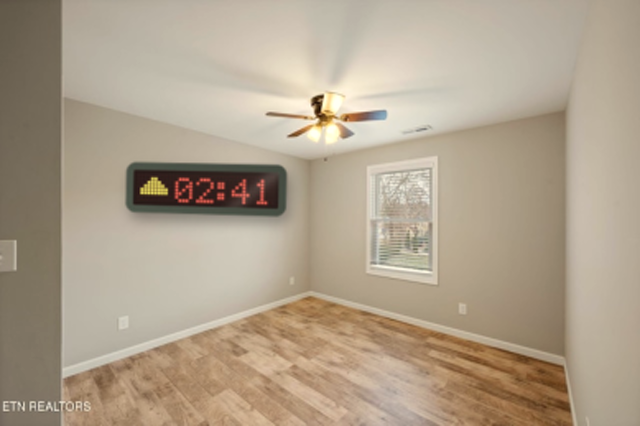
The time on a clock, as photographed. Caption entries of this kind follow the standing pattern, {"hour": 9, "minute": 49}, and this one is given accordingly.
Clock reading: {"hour": 2, "minute": 41}
